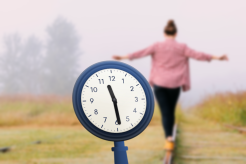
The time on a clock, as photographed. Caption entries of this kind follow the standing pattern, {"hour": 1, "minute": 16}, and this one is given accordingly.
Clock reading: {"hour": 11, "minute": 29}
